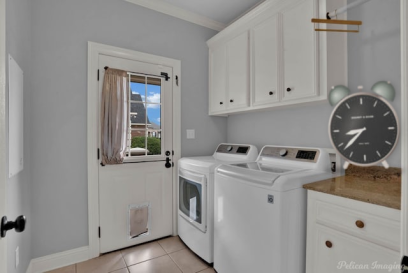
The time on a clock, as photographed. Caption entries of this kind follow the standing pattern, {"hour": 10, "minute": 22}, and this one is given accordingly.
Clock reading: {"hour": 8, "minute": 38}
